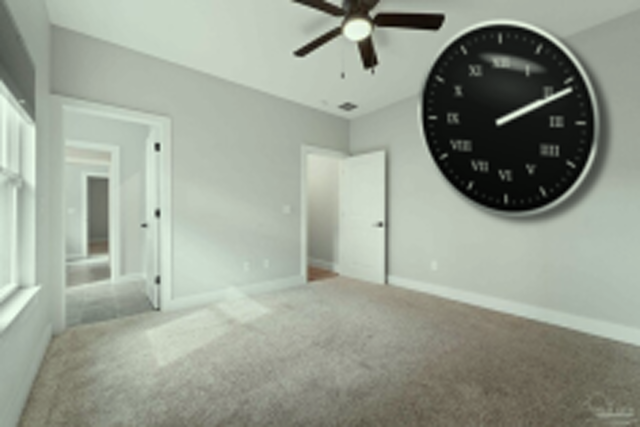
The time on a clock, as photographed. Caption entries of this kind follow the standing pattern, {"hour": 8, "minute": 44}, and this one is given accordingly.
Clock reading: {"hour": 2, "minute": 11}
